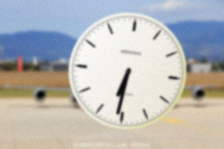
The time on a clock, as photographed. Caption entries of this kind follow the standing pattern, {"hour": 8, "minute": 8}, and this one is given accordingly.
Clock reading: {"hour": 6, "minute": 31}
